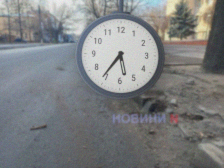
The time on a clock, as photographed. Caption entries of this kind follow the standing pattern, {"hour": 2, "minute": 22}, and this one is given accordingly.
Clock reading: {"hour": 5, "minute": 36}
